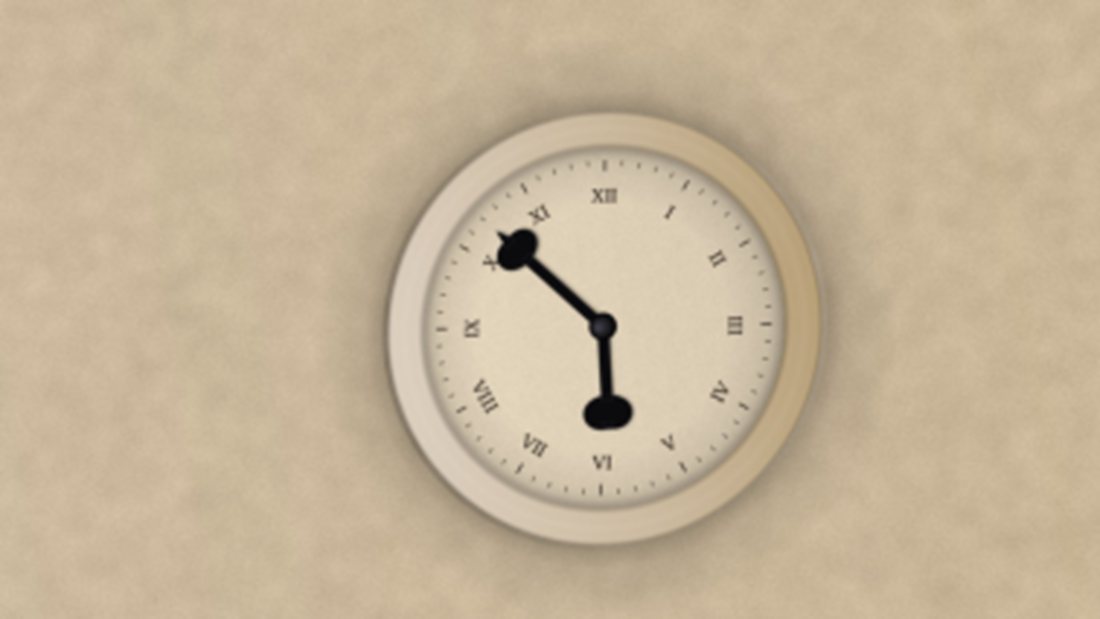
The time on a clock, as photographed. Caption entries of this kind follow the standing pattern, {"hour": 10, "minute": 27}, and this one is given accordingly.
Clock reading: {"hour": 5, "minute": 52}
